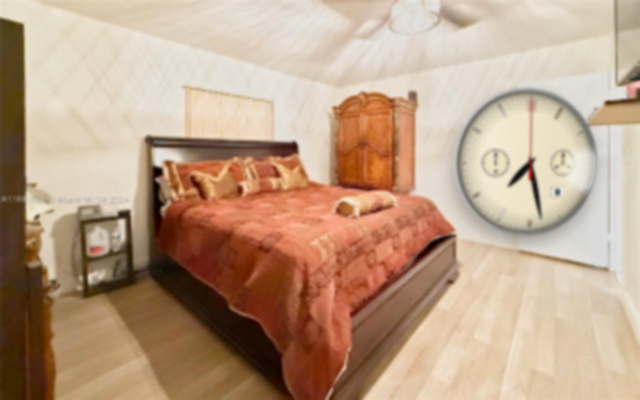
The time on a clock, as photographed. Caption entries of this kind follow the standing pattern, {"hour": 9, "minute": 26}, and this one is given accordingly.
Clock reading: {"hour": 7, "minute": 28}
